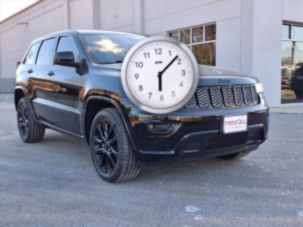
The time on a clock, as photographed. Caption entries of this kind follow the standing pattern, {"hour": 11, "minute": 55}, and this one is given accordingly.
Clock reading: {"hour": 6, "minute": 8}
